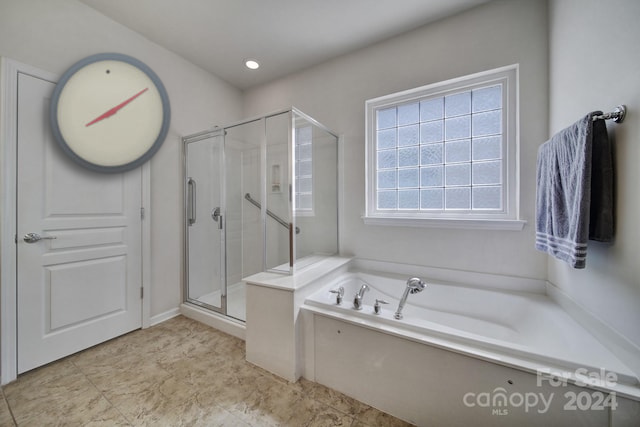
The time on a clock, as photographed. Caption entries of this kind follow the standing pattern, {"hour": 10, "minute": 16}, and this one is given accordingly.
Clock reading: {"hour": 8, "minute": 10}
